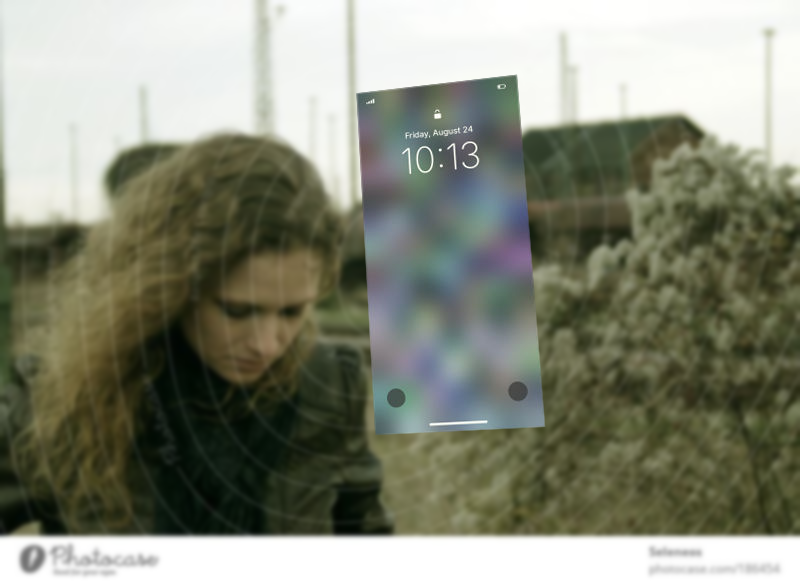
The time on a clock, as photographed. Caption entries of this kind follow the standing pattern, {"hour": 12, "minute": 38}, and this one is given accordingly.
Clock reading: {"hour": 10, "minute": 13}
